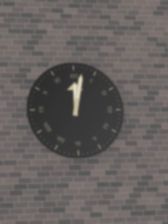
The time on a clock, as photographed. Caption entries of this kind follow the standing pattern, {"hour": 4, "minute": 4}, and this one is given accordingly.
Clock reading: {"hour": 12, "minute": 2}
